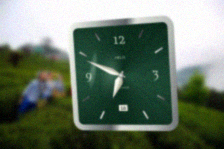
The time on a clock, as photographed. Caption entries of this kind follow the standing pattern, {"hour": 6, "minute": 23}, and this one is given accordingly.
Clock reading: {"hour": 6, "minute": 49}
